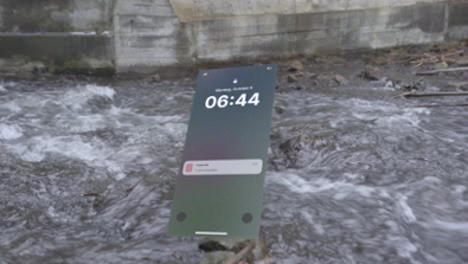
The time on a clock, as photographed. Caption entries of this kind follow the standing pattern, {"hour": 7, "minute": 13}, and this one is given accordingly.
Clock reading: {"hour": 6, "minute": 44}
